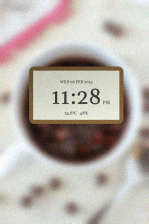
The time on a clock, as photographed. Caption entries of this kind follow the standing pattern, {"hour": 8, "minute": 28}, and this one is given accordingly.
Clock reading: {"hour": 11, "minute": 28}
